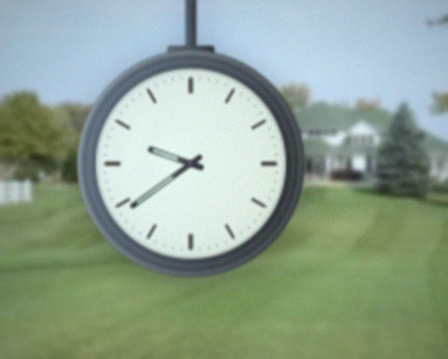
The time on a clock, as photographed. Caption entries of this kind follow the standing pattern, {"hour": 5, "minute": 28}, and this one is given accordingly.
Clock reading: {"hour": 9, "minute": 39}
